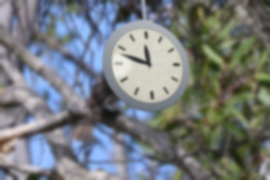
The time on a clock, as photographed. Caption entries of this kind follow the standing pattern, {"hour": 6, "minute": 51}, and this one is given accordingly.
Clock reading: {"hour": 11, "minute": 48}
